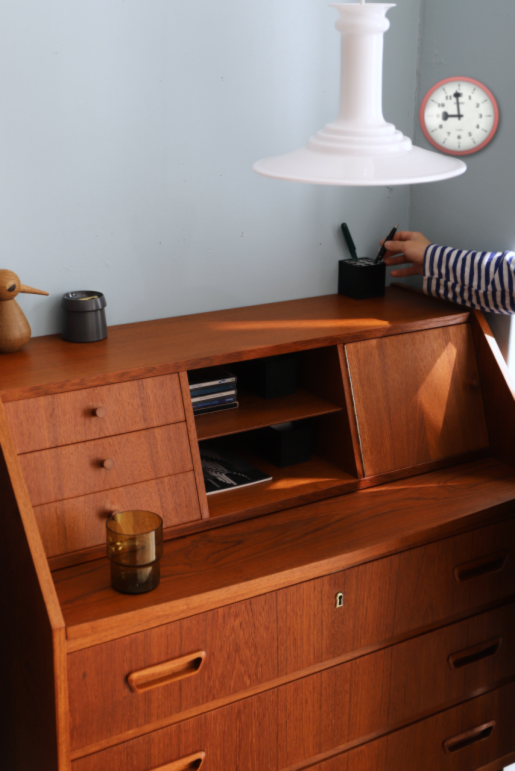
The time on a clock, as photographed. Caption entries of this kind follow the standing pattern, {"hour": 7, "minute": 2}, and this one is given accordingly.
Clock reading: {"hour": 8, "minute": 59}
